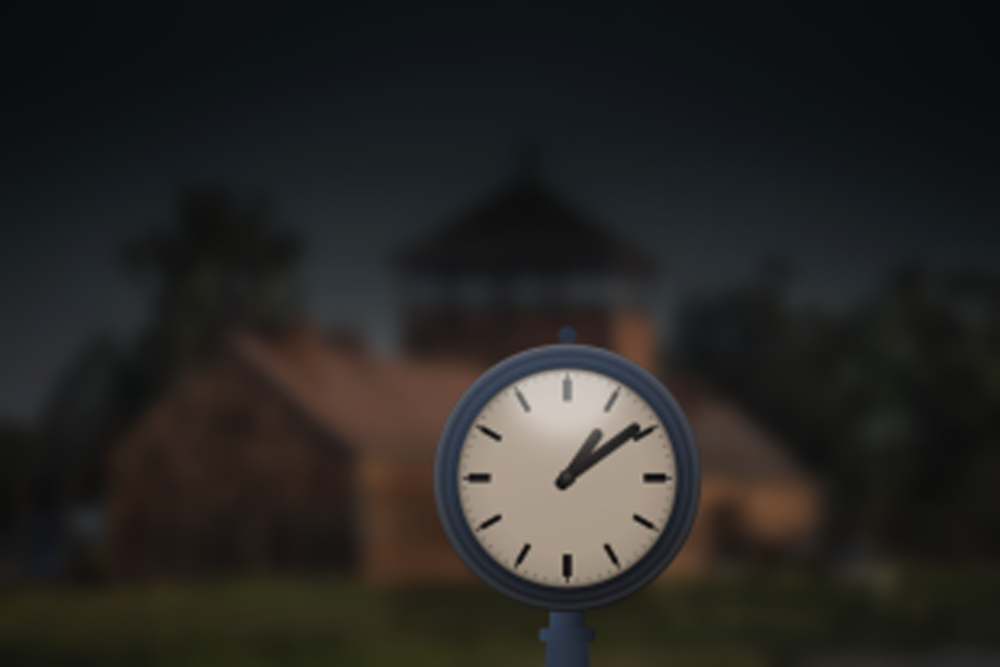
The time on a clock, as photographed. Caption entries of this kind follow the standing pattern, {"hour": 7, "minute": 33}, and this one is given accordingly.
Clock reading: {"hour": 1, "minute": 9}
